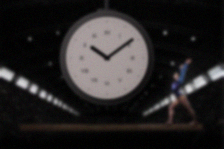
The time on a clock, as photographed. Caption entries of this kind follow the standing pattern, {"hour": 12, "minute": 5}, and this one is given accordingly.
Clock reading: {"hour": 10, "minute": 9}
